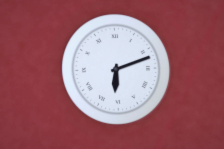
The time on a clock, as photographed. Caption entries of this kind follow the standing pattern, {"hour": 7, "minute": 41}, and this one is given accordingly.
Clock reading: {"hour": 6, "minute": 12}
